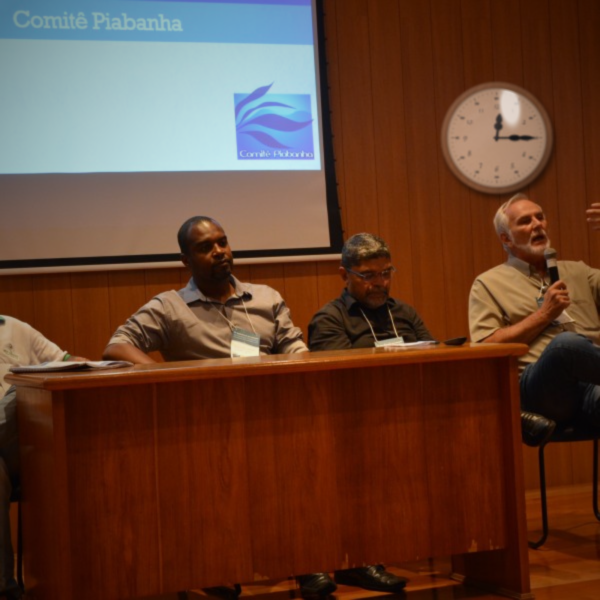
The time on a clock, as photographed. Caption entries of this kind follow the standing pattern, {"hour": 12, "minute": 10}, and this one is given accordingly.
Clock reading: {"hour": 12, "minute": 15}
